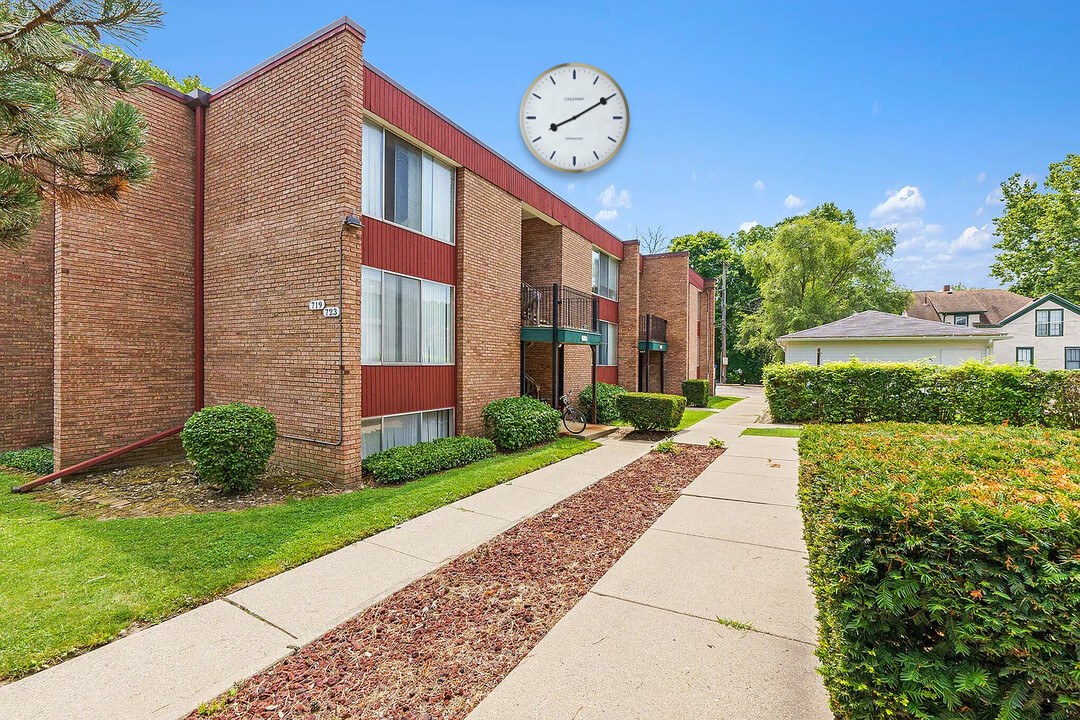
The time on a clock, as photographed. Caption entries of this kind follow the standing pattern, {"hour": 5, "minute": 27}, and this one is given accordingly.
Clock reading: {"hour": 8, "minute": 10}
